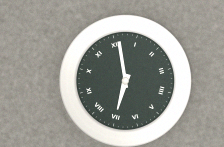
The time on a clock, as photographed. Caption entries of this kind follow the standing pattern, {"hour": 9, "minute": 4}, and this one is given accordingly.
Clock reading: {"hour": 7, "minute": 1}
